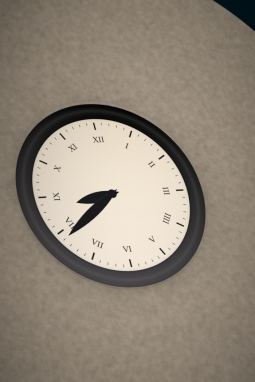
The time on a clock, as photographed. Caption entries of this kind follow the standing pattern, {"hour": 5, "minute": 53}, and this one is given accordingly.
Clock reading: {"hour": 8, "minute": 39}
